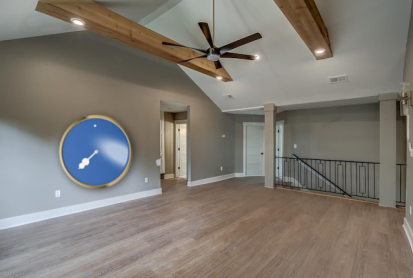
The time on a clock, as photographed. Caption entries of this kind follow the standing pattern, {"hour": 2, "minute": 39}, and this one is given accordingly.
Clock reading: {"hour": 7, "minute": 38}
